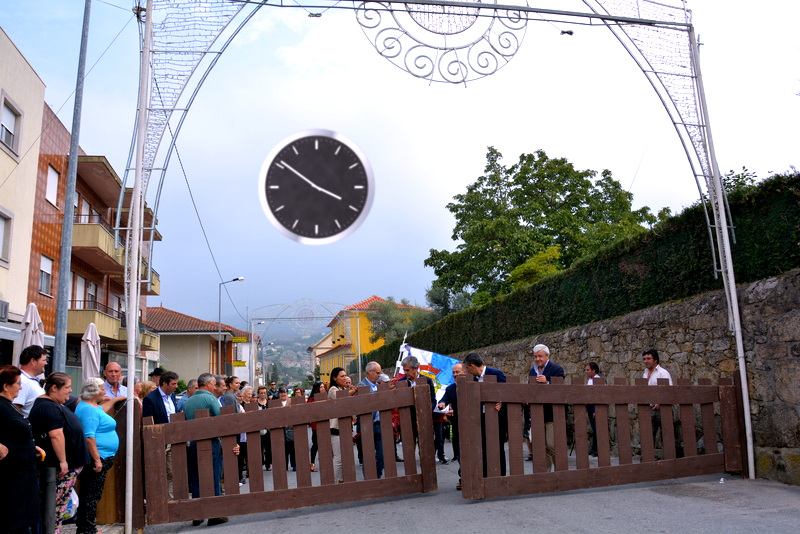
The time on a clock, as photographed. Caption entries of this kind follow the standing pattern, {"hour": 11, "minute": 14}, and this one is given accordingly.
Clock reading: {"hour": 3, "minute": 51}
